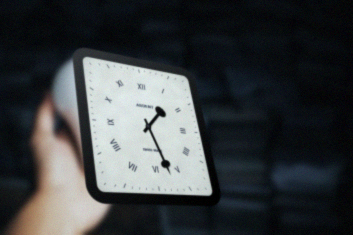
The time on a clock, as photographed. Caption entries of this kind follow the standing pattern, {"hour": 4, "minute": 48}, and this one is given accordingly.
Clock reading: {"hour": 1, "minute": 27}
